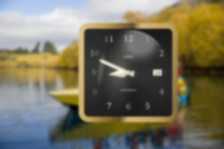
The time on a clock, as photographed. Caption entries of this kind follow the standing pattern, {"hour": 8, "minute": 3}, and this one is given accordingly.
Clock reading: {"hour": 8, "minute": 49}
